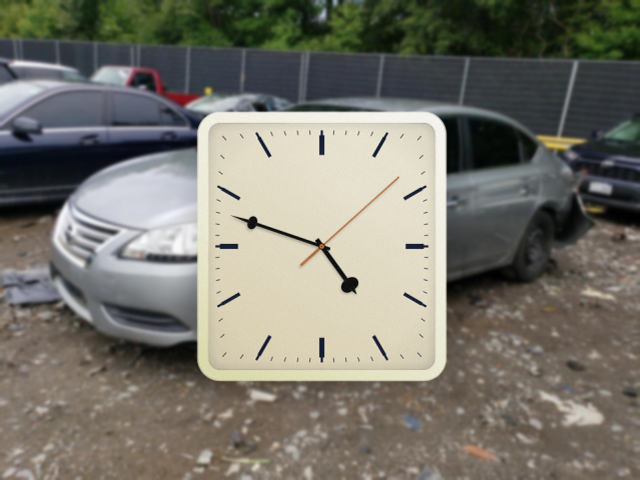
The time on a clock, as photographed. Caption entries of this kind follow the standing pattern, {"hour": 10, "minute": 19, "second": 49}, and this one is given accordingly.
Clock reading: {"hour": 4, "minute": 48, "second": 8}
